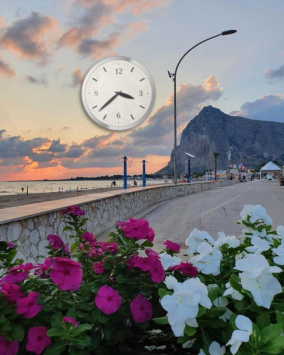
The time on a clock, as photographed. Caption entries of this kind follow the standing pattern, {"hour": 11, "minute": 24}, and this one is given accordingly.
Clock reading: {"hour": 3, "minute": 38}
